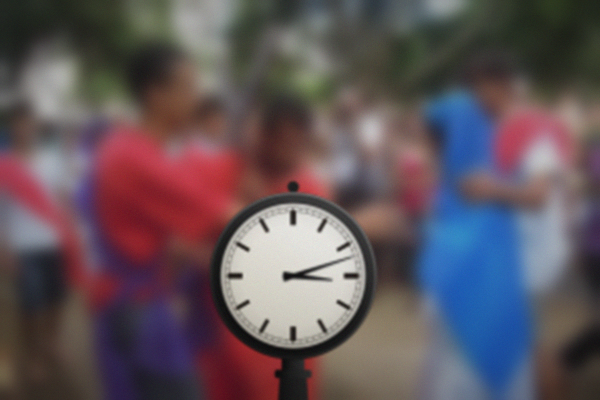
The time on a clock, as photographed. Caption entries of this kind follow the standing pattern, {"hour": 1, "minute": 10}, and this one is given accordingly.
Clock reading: {"hour": 3, "minute": 12}
